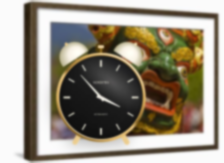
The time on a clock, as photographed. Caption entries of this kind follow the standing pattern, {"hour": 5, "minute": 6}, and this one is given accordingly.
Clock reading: {"hour": 3, "minute": 53}
